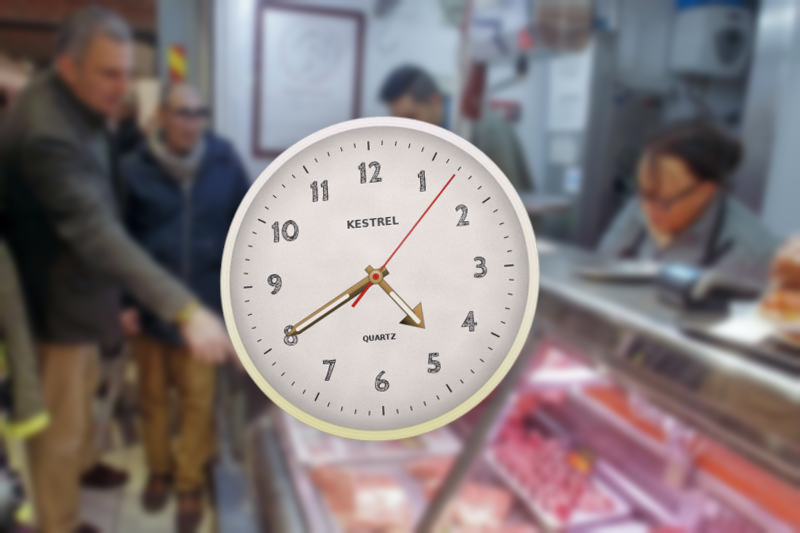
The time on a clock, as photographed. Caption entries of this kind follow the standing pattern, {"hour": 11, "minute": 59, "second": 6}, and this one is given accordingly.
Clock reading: {"hour": 4, "minute": 40, "second": 7}
